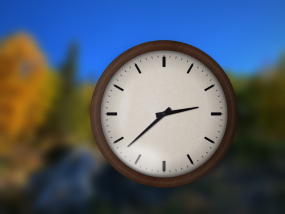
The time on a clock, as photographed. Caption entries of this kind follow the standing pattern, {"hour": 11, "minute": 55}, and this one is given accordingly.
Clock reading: {"hour": 2, "minute": 38}
